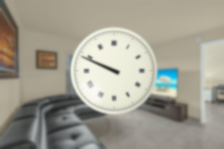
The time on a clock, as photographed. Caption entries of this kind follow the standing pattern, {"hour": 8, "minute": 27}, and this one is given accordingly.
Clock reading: {"hour": 9, "minute": 49}
